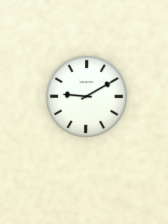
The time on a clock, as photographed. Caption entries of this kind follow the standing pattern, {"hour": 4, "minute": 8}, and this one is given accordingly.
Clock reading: {"hour": 9, "minute": 10}
